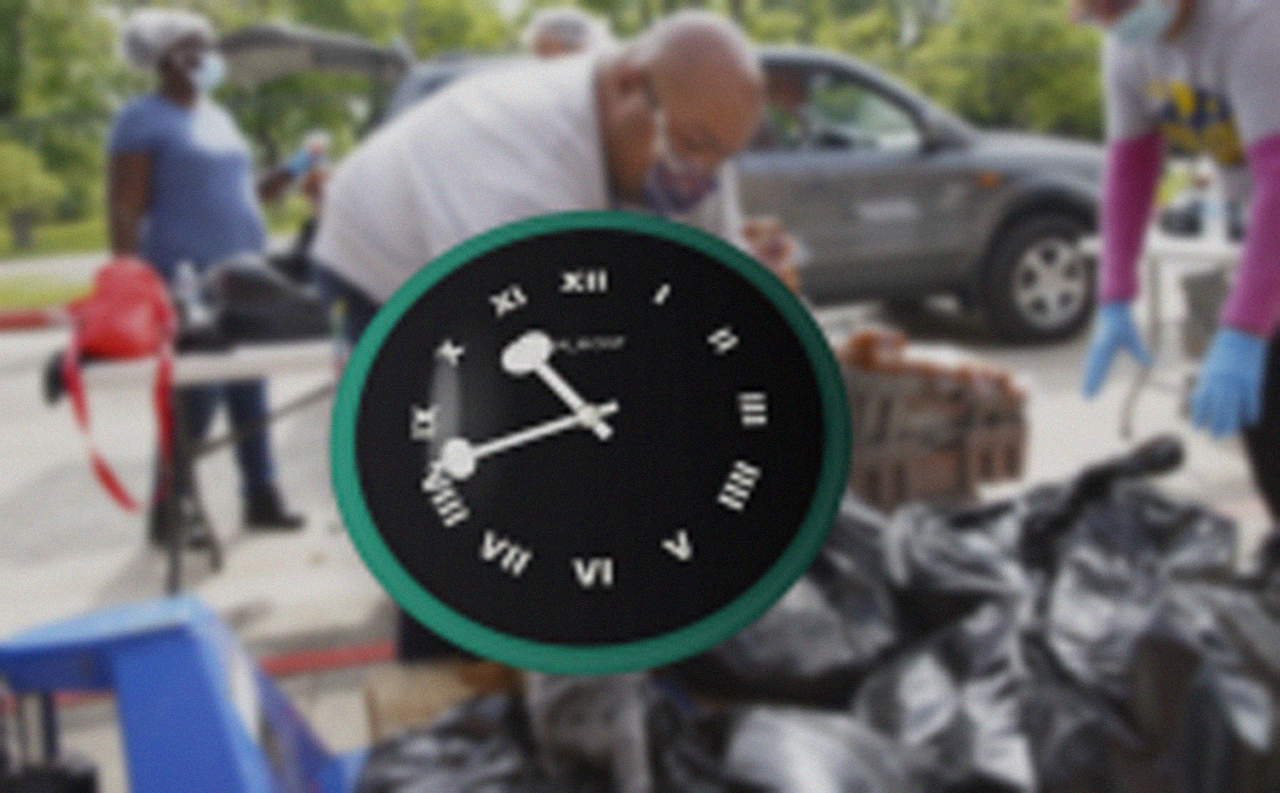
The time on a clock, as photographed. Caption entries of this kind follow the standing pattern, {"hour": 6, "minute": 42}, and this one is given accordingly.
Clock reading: {"hour": 10, "minute": 42}
